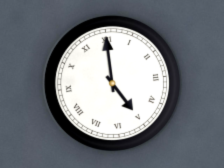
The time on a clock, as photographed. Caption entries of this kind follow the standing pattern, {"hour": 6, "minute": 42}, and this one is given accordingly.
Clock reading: {"hour": 5, "minute": 0}
